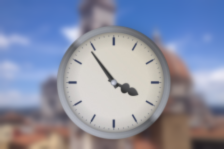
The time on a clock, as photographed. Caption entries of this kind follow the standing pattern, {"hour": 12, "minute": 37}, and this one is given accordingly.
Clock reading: {"hour": 3, "minute": 54}
